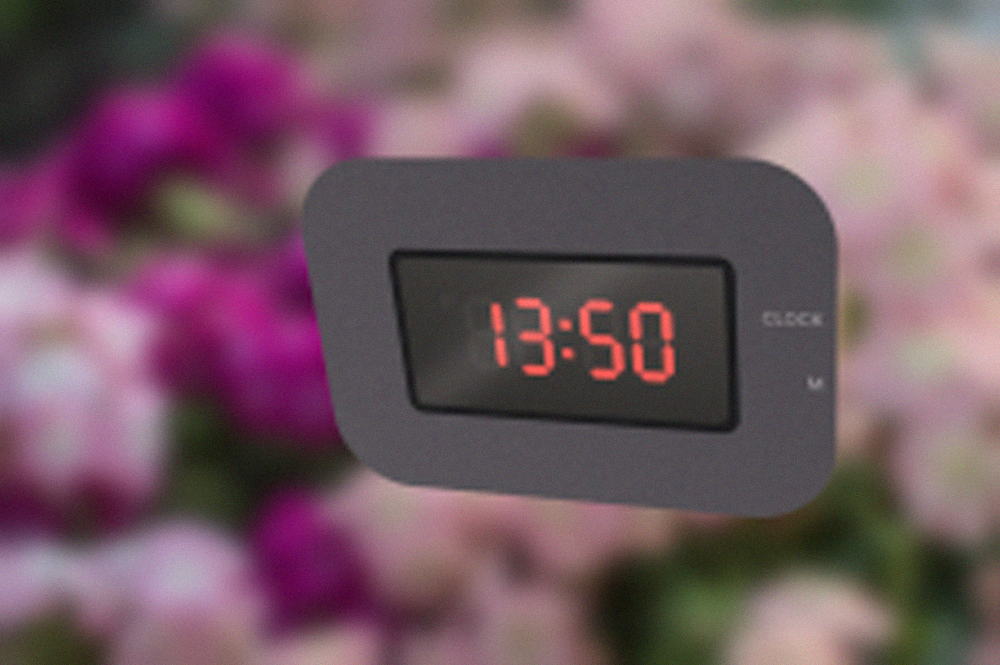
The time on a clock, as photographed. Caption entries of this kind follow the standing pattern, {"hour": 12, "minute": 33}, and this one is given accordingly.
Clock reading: {"hour": 13, "minute": 50}
